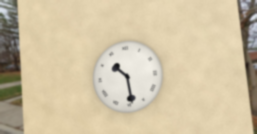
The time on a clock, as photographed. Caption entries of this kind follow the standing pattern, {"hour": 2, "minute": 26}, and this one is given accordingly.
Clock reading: {"hour": 10, "minute": 29}
